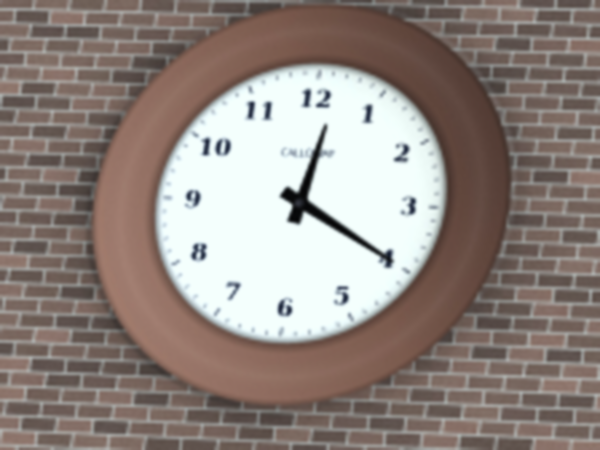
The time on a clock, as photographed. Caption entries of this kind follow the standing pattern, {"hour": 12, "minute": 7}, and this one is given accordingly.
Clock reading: {"hour": 12, "minute": 20}
